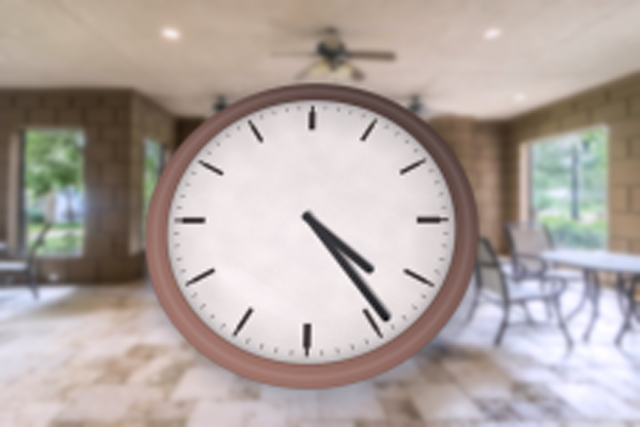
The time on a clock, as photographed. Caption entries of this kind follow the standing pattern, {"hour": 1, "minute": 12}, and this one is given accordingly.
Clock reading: {"hour": 4, "minute": 24}
